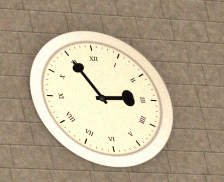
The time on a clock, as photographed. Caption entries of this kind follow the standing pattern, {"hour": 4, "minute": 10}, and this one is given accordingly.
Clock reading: {"hour": 2, "minute": 55}
